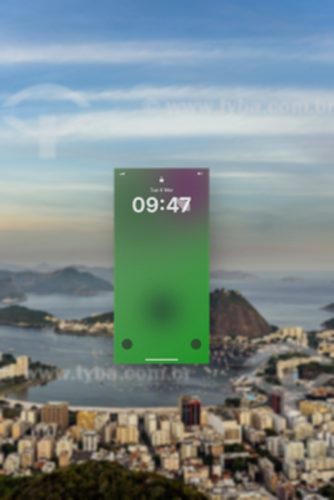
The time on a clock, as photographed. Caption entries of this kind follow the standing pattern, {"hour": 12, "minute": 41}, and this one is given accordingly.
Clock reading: {"hour": 9, "minute": 47}
